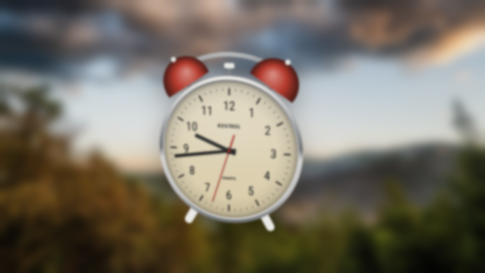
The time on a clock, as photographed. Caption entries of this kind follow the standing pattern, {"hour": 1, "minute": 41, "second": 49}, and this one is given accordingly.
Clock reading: {"hour": 9, "minute": 43, "second": 33}
